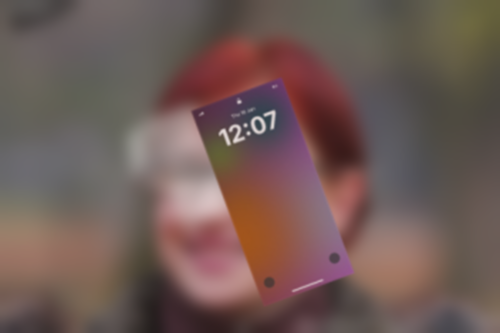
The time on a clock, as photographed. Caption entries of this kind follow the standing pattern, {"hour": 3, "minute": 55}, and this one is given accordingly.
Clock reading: {"hour": 12, "minute": 7}
